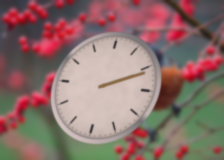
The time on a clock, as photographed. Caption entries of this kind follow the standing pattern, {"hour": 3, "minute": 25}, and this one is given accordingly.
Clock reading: {"hour": 2, "minute": 11}
